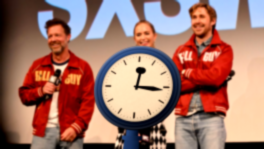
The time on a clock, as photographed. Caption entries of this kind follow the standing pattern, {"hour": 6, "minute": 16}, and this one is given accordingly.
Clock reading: {"hour": 12, "minute": 16}
